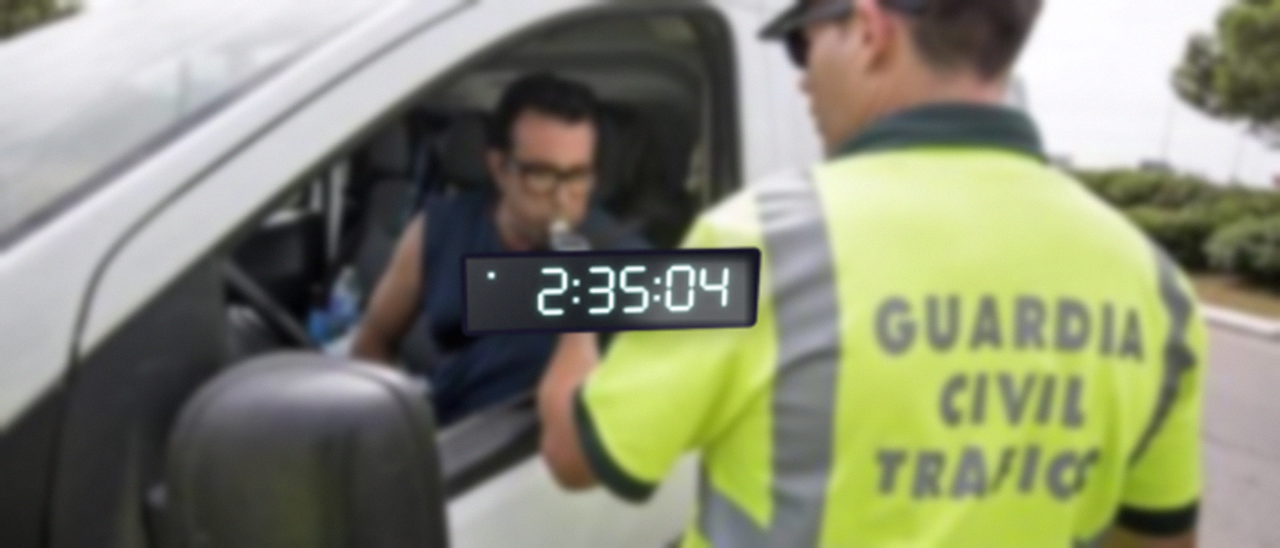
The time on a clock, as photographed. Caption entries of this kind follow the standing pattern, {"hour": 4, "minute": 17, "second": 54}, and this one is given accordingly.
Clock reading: {"hour": 2, "minute": 35, "second": 4}
